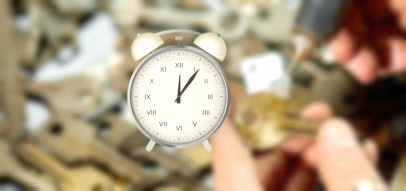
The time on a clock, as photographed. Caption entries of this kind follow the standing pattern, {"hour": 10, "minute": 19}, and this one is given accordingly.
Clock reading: {"hour": 12, "minute": 6}
